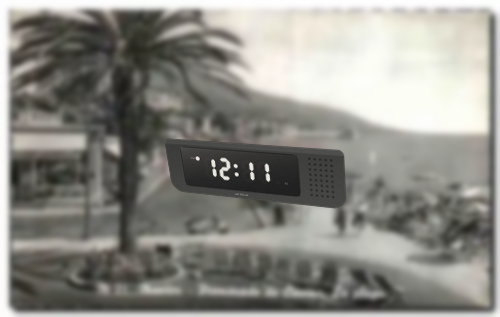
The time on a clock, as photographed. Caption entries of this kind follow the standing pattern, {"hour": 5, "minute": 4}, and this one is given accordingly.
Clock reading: {"hour": 12, "minute": 11}
